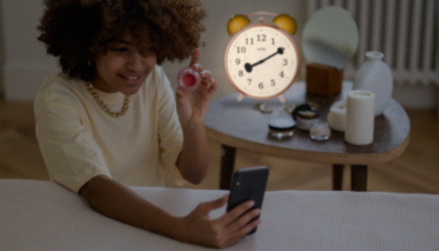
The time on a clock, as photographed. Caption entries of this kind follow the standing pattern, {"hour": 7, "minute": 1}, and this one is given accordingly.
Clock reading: {"hour": 8, "minute": 10}
